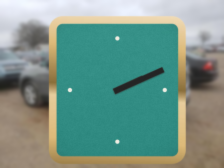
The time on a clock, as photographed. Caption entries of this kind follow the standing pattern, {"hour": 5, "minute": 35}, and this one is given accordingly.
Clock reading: {"hour": 2, "minute": 11}
